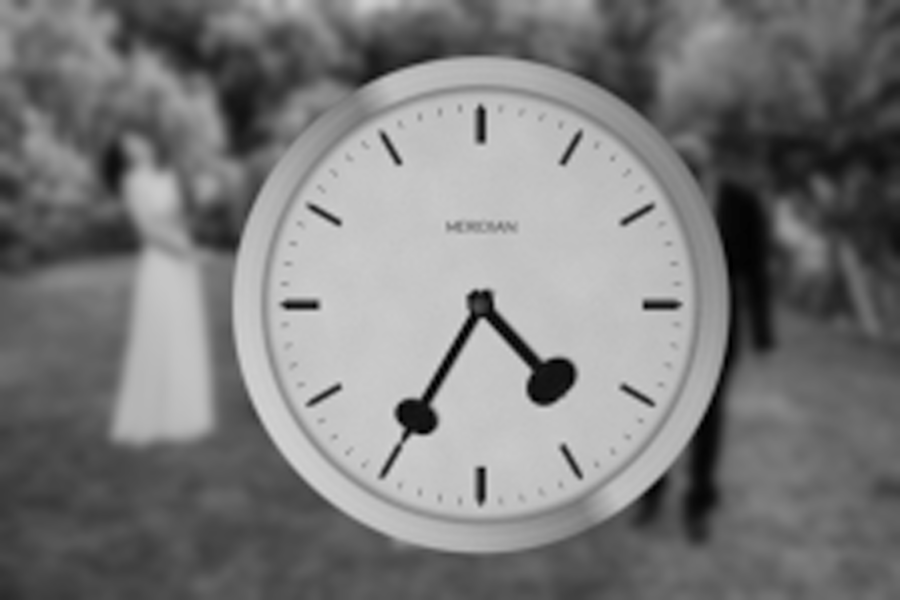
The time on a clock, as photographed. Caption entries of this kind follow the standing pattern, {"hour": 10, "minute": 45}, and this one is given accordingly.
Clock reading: {"hour": 4, "minute": 35}
